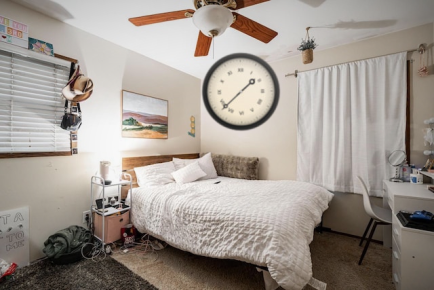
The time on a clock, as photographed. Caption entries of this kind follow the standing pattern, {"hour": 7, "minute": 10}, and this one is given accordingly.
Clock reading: {"hour": 1, "minute": 38}
